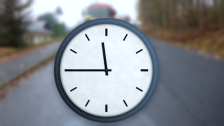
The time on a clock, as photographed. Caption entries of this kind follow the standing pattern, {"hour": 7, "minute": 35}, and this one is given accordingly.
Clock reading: {"hour": 11, "minute": 45}
